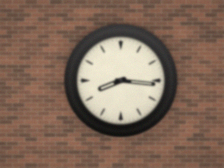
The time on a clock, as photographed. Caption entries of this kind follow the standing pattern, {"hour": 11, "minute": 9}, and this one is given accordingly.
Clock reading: {"hour": 8, "minute": 16}
